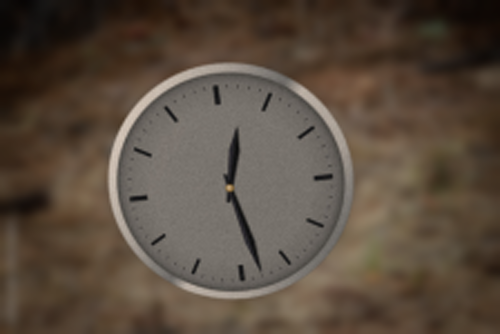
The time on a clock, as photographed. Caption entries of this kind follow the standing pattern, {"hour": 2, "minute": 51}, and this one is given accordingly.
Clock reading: {"hour": 12, "minute": 28}
